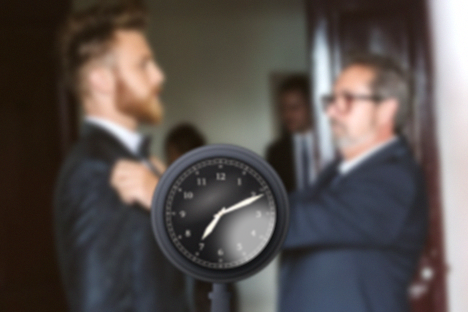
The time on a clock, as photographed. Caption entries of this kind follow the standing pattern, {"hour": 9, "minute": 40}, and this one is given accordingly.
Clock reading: {"hour": 7, "minute": 11}
